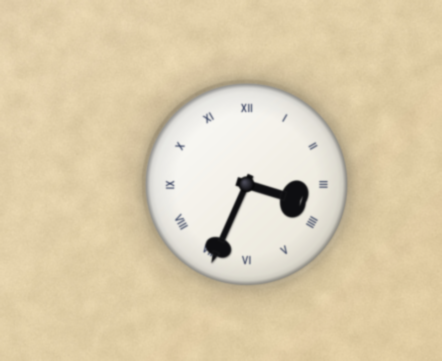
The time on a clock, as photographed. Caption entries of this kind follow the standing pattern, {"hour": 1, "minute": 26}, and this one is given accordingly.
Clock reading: {"hour": 3, "minute": 34}
